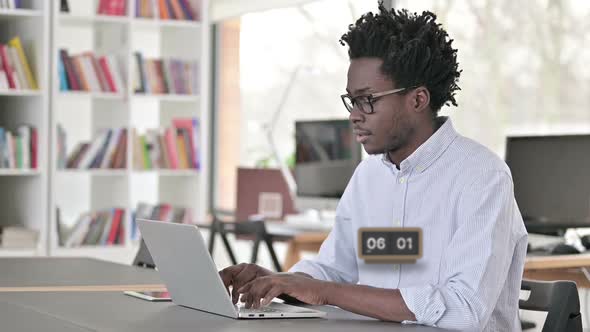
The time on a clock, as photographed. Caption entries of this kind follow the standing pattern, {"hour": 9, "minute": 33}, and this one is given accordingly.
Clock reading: {"hour": 6, "minute": 1}
